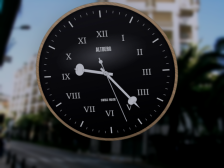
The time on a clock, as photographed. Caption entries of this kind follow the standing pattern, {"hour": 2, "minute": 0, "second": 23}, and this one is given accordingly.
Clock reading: {"hour": 9, "minute": 23, "second": 27}
